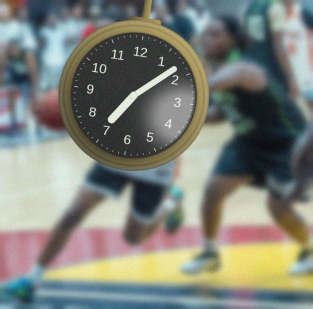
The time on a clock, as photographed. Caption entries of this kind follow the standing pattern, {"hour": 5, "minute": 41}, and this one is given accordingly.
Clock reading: {"hour": 7, "minute": 8}
